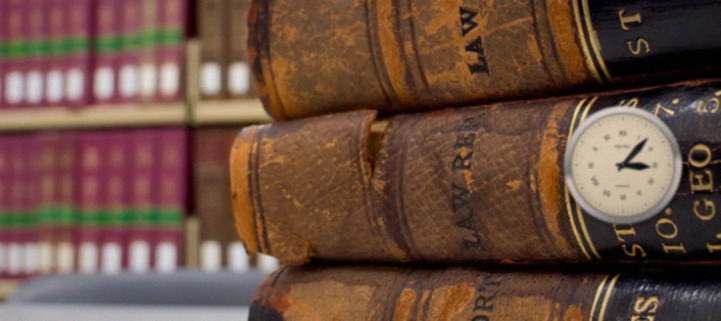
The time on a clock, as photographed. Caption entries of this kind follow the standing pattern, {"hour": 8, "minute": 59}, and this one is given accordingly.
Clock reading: {"hour": 3, "minute": 7}
